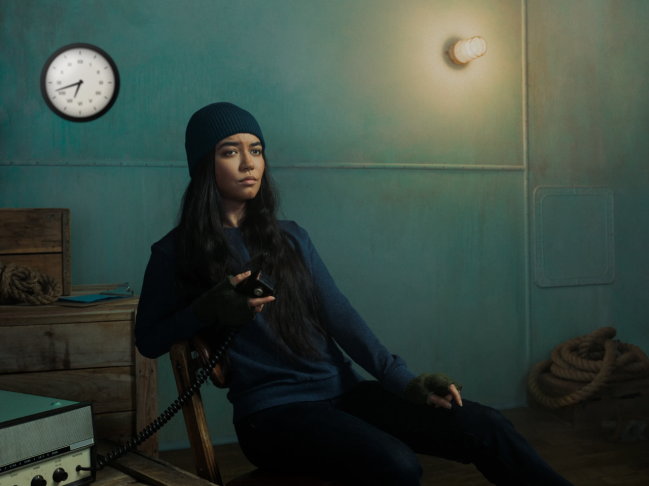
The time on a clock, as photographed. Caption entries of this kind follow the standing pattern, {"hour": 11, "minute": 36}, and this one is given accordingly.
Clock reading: {"hour": 6, "minute": 42}
